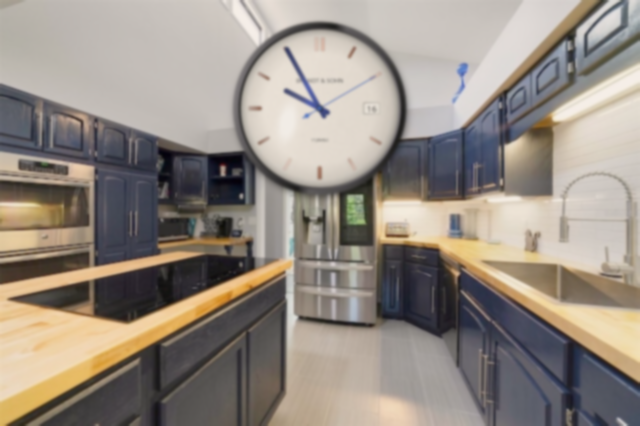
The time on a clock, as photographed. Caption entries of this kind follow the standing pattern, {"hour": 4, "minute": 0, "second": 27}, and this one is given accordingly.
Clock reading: {"hour": 9, "minute": 55, "second": 10}
